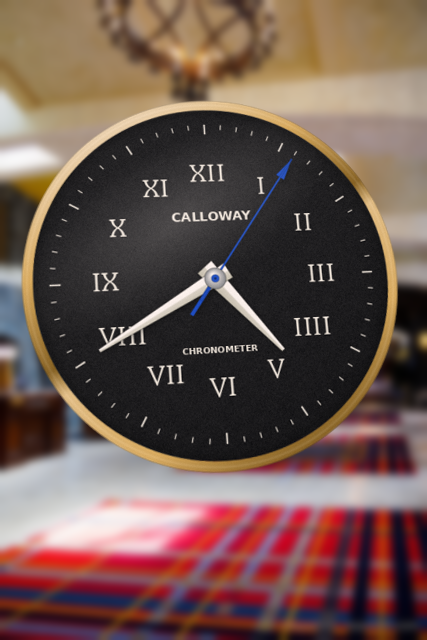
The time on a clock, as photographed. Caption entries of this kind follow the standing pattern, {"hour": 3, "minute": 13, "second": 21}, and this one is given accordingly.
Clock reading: {"hour": 4, "minute": 40, "second": 6}
